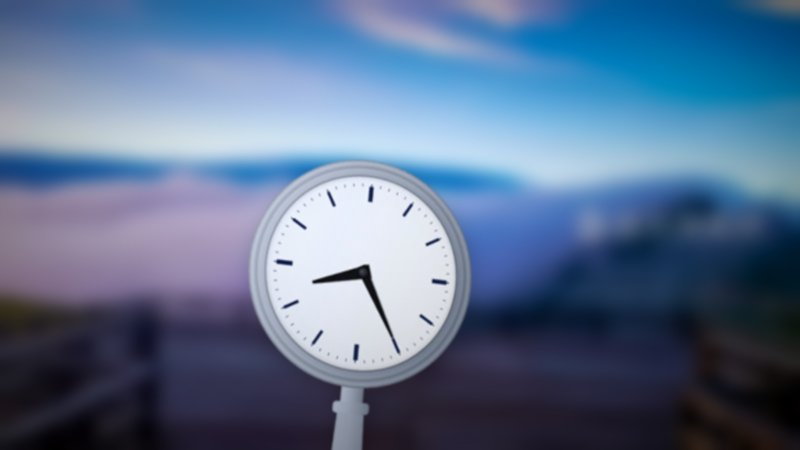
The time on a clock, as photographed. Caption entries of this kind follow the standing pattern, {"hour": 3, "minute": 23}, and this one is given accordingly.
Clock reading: {"hour": 8, "minute": 25}
